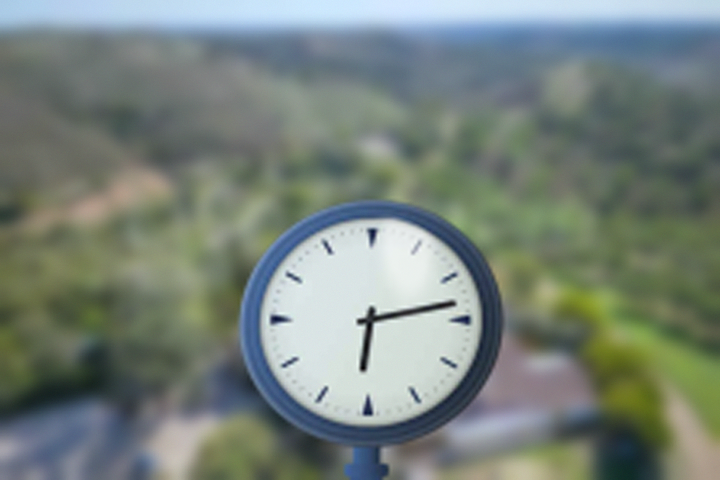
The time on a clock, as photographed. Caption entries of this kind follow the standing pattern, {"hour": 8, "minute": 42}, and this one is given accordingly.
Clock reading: {"hour": 6, "minute": 13}
